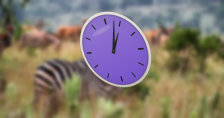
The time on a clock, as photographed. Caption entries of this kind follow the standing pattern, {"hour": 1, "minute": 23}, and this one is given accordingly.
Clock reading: {"hour": 1, "minute": 3}
